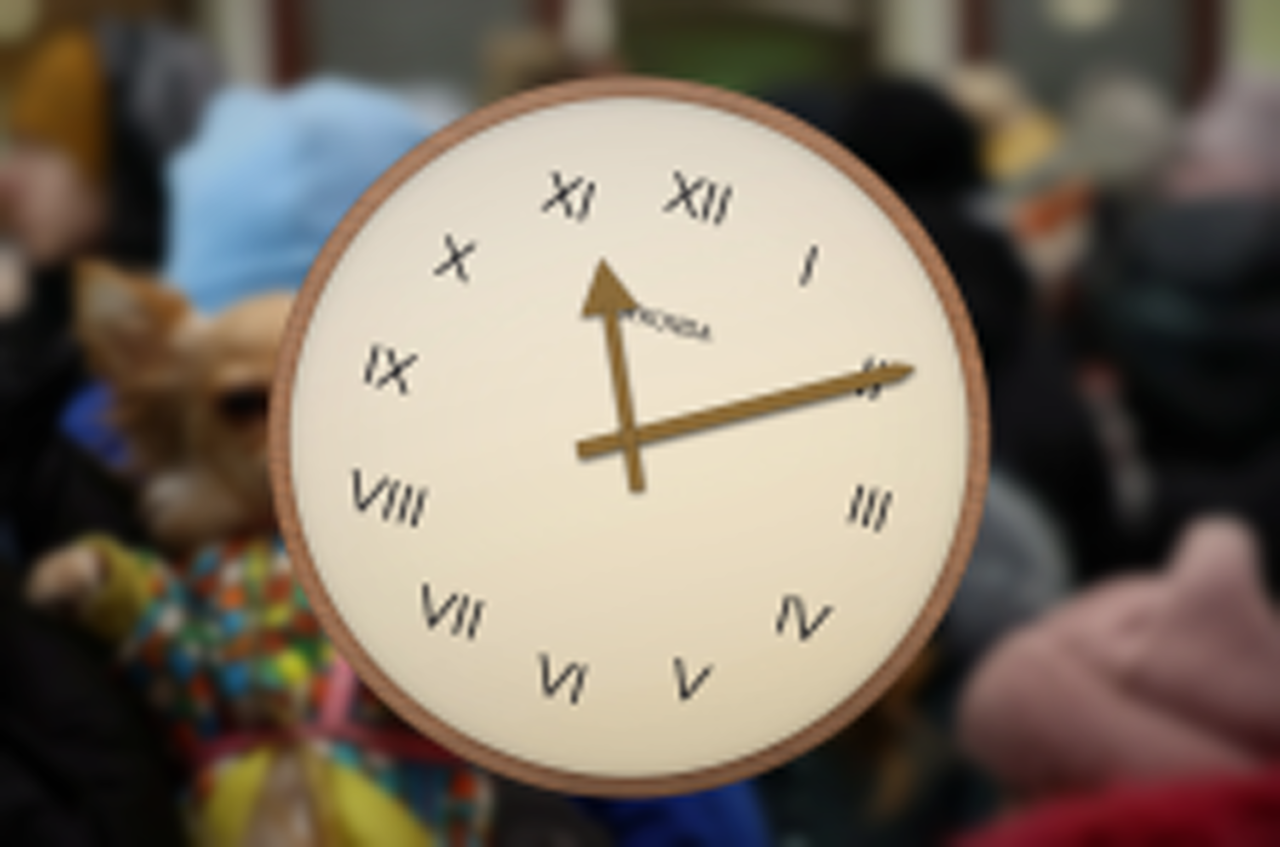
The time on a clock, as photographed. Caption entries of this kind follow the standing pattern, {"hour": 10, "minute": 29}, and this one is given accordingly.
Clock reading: {"hour": 11, "minute": 10}
